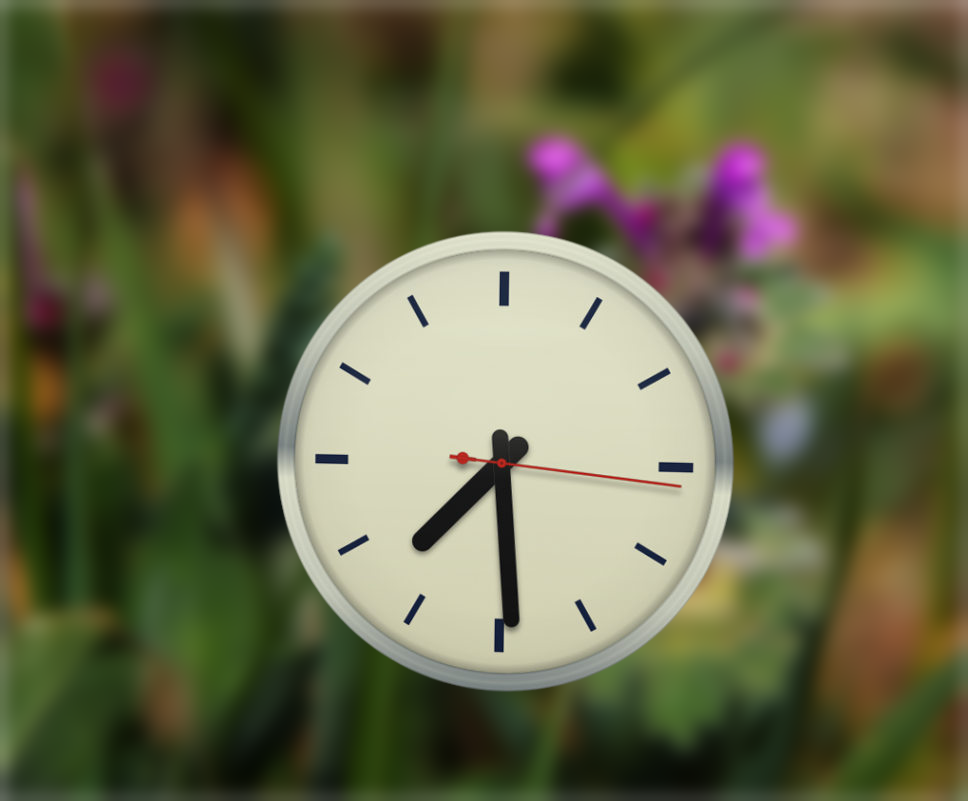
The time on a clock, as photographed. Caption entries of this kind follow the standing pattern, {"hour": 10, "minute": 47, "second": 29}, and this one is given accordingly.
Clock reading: {"hour": 7, "minute": 29, "second": 16}
